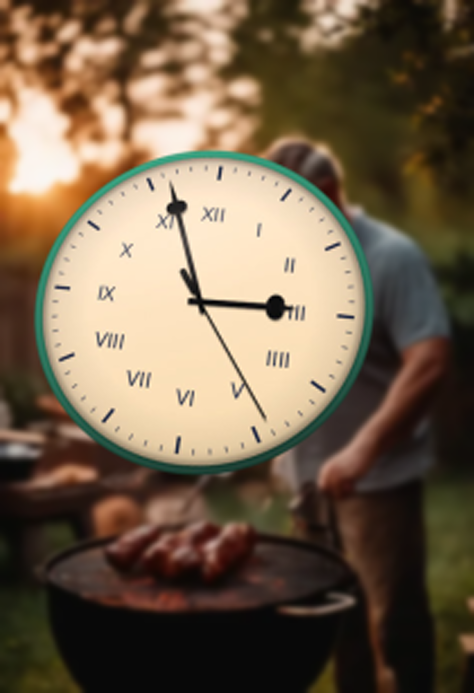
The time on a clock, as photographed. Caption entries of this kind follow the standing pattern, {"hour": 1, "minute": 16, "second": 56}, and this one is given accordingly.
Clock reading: {"hour": 2, "minute": 56, "second": 24}
